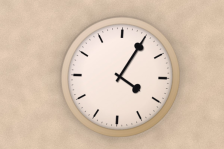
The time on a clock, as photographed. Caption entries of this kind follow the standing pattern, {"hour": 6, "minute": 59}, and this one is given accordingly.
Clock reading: {"hour": 4, "minute": 5}
